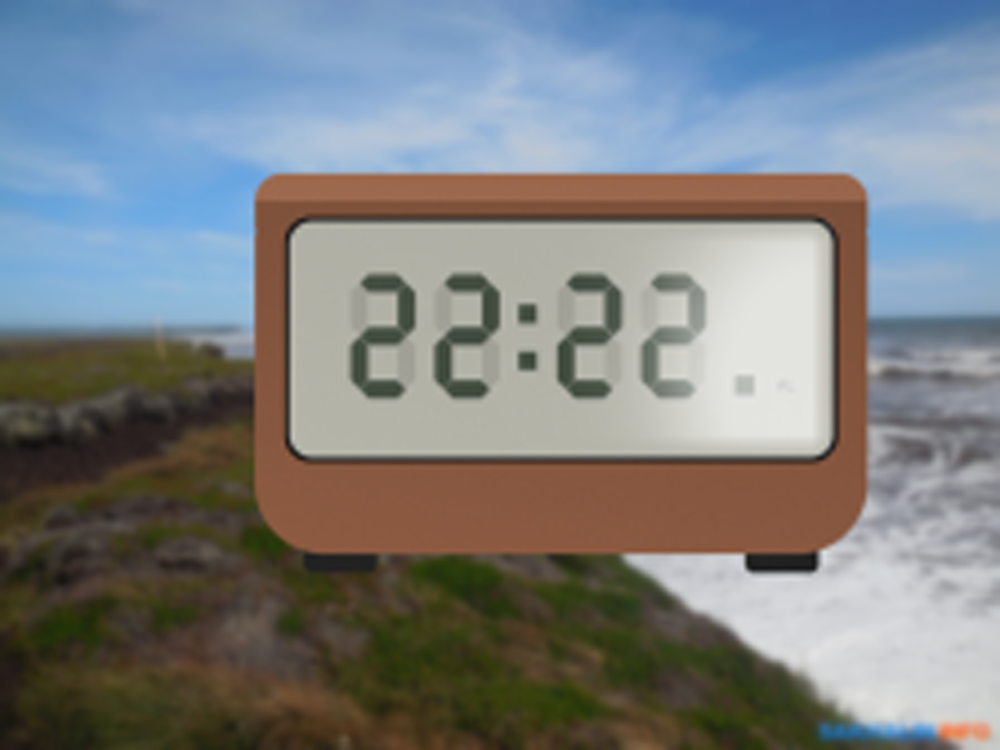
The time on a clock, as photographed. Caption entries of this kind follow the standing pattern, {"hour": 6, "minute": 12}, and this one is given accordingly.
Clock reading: {"hour": 22, "minute": 22}
